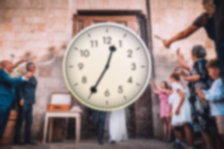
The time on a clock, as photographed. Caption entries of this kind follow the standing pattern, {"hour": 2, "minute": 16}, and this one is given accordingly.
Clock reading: {"hour": 12, "minute": 35}
